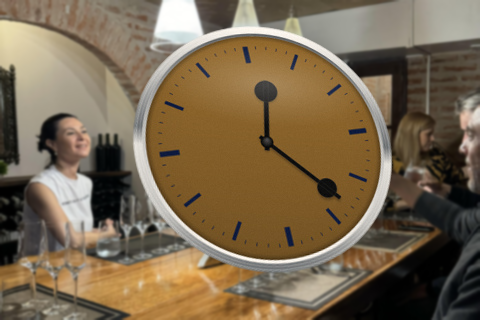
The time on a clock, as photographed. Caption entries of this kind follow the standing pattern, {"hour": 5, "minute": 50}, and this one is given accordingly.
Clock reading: {"hour": 12, "minute": 23}
